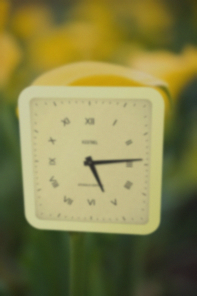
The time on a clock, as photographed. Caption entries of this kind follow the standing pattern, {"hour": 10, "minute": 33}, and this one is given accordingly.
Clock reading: {"hour": 5, "minute": 14}
